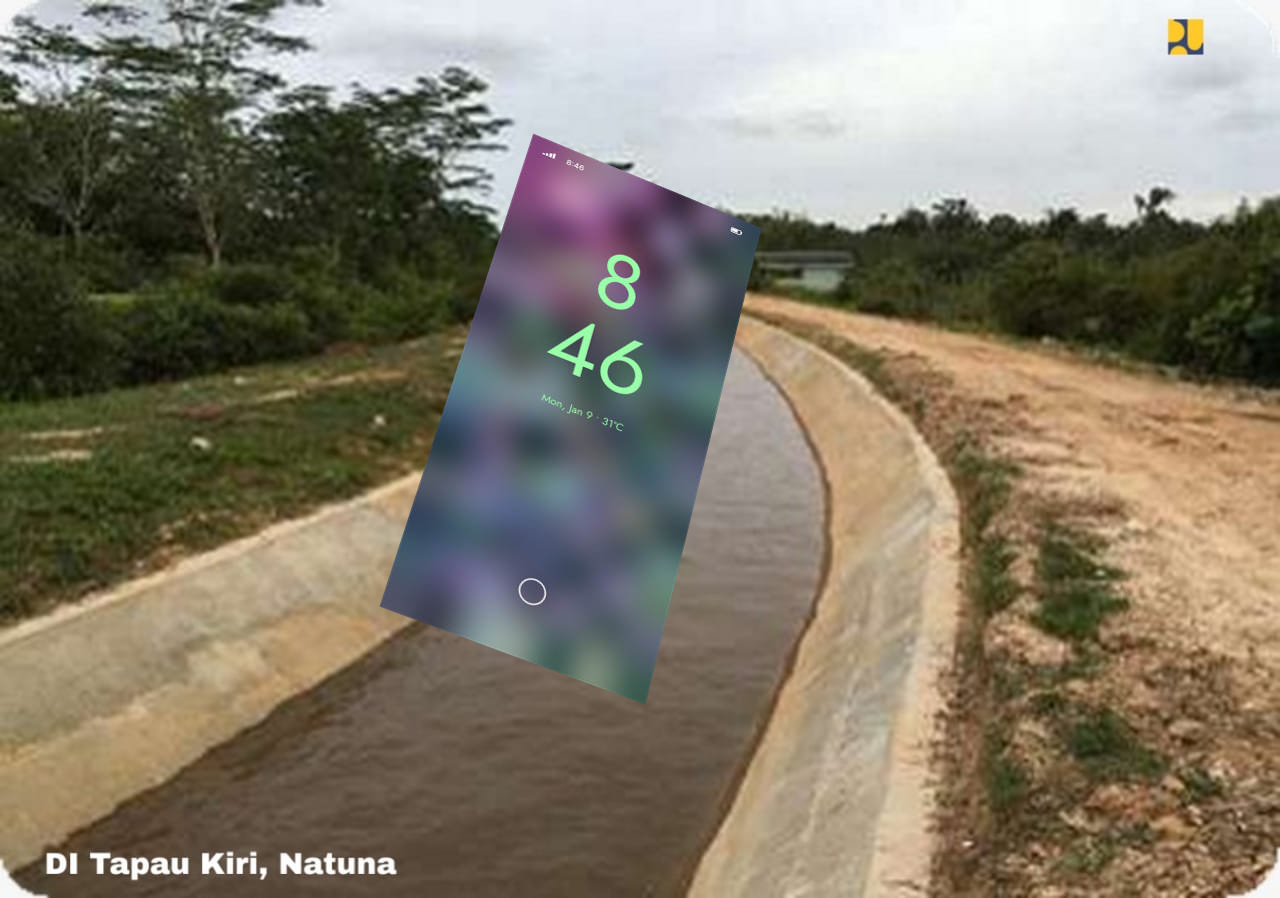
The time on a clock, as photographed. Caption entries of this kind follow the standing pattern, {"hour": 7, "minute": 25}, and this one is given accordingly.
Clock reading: {"hour": 8, "minute": 46}
